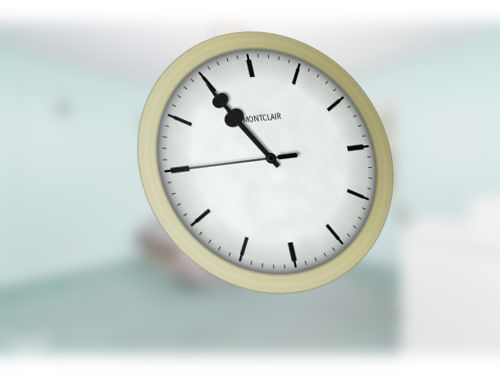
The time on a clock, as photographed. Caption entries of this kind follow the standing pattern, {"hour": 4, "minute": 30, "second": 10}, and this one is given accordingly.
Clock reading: {"hour": 10, "minute": 54, "second": 45}
